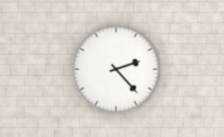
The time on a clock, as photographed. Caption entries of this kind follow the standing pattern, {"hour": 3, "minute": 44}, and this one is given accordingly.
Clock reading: {"hour": 2, "minute": 23}
